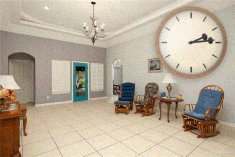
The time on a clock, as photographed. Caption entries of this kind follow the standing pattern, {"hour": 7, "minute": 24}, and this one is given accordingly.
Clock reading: {"hour": 2, "minute": 14}
